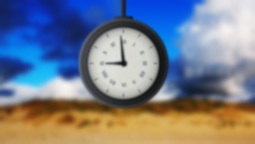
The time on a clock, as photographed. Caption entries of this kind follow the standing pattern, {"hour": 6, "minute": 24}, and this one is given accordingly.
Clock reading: {"hour": 8, "minute": 59}
